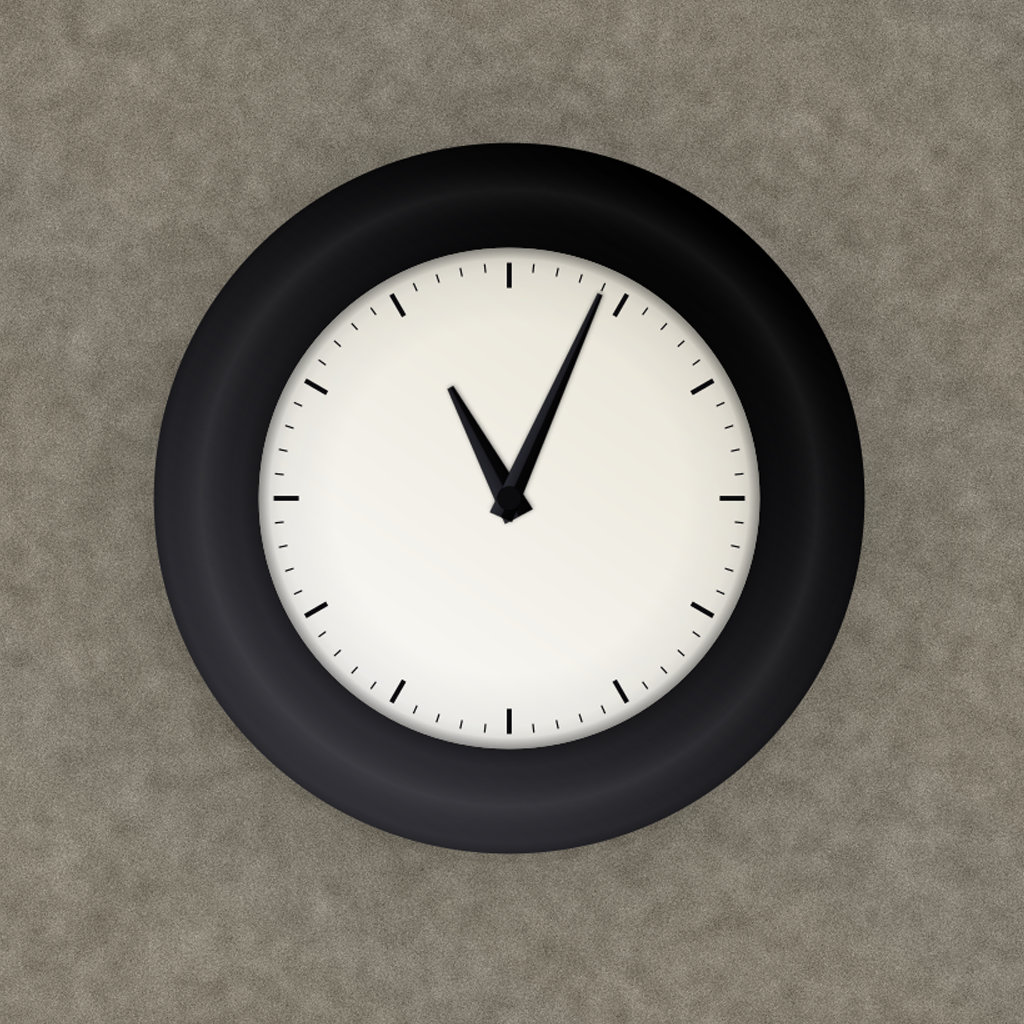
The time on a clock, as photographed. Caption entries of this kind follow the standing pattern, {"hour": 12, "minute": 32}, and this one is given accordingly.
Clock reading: {"hour": 11, "minute": 4}
